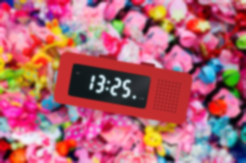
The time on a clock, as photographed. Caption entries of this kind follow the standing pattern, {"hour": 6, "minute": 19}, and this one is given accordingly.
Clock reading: {"hour": 13, "minute": 25}
